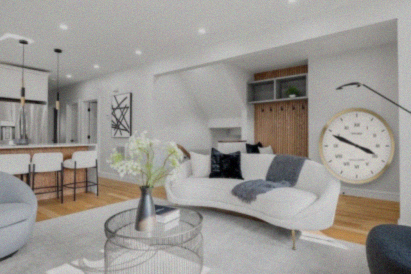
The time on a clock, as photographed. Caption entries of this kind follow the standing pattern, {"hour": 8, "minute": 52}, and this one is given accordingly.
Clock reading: {"hour": 3, "minute": 49}
